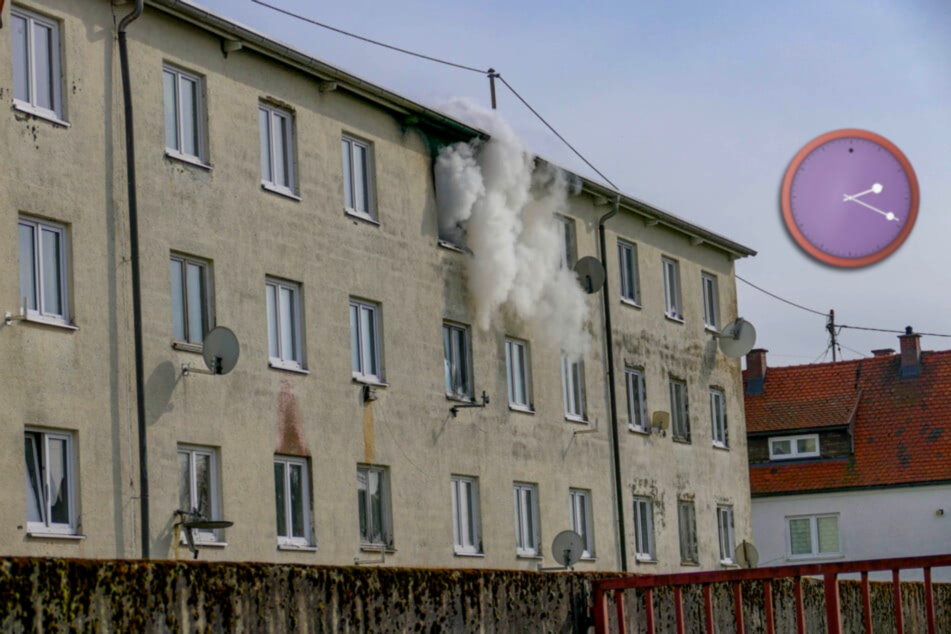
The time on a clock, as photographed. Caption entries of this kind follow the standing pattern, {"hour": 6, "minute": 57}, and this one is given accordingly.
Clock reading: {"hour": 2, "minute": 19}
